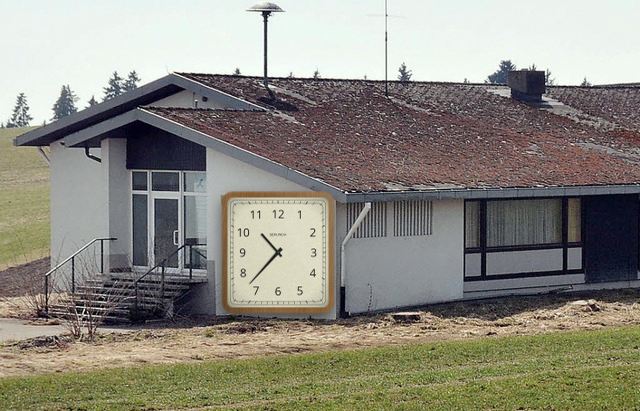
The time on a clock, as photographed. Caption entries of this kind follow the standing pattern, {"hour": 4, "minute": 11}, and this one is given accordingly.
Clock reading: {"hour": 10, "minute": 37}
